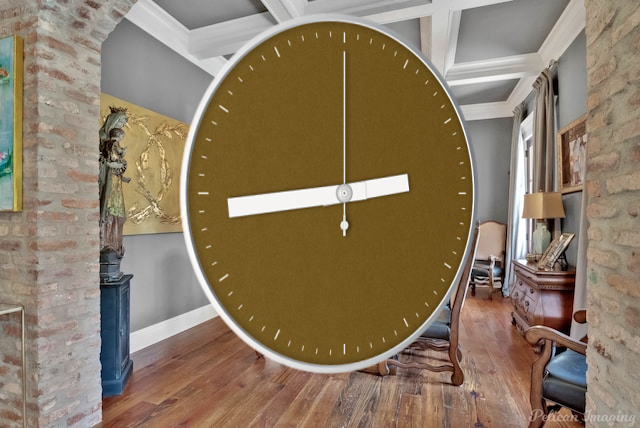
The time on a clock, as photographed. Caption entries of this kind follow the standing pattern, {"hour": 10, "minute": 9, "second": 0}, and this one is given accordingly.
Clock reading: {"hour": 2, "minute": 44, "second": 0}
